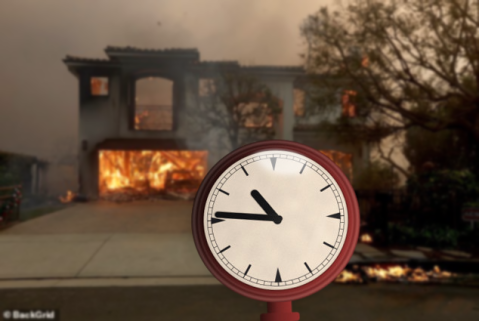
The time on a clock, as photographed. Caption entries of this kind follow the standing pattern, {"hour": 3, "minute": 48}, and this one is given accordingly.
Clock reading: {"hour": 10, "minute": 46}
